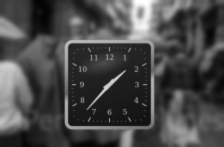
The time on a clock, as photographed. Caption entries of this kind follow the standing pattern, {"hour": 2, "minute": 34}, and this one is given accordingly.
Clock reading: {"hour": 1, "minute": 37}
